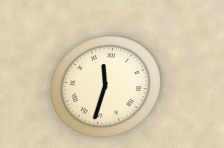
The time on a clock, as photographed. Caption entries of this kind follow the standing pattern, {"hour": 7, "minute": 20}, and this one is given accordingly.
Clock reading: {"hour": 11, "minute": 31}
